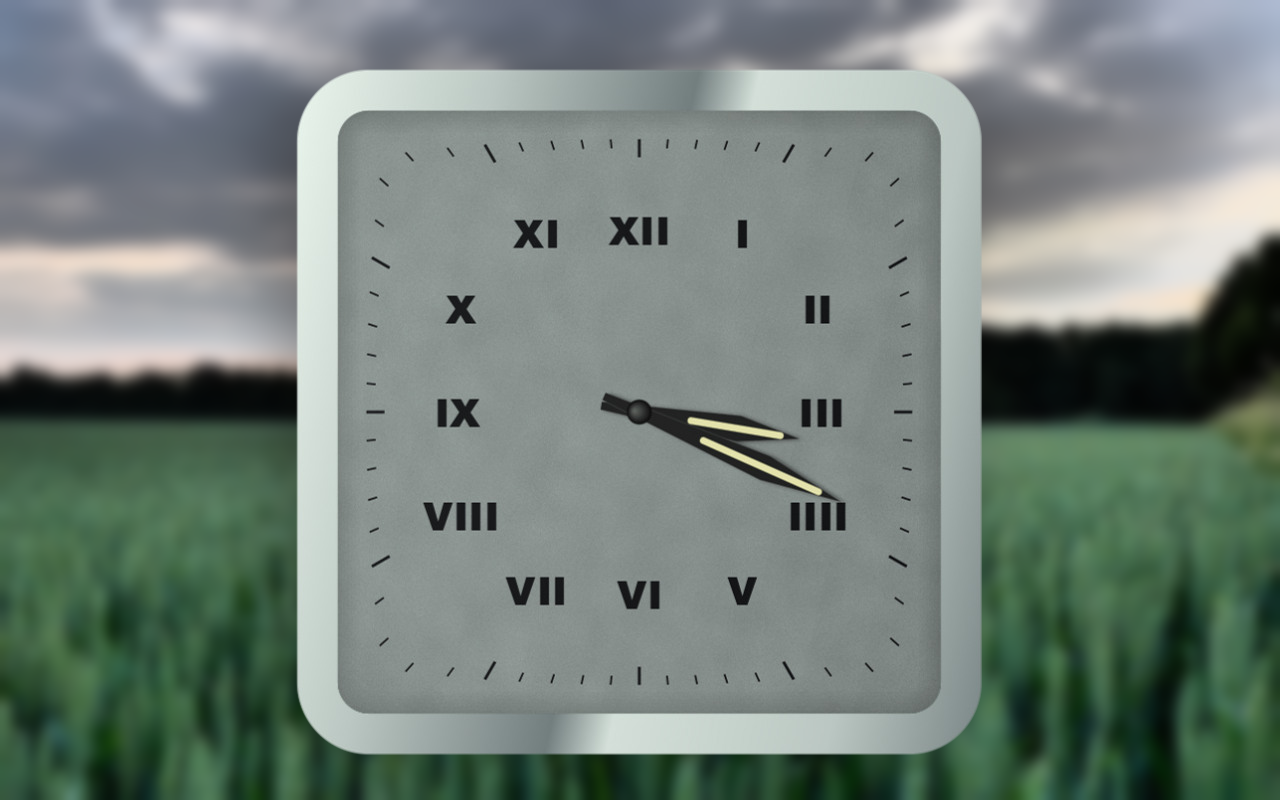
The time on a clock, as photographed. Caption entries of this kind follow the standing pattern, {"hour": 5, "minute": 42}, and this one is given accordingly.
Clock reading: {"hour": 3, "minute": 19}
